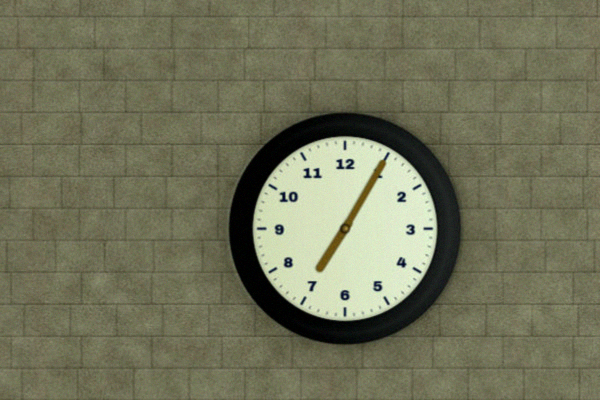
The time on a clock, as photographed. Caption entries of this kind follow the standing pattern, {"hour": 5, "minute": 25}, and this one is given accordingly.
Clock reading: {"hour": 7, "minute": 5}
